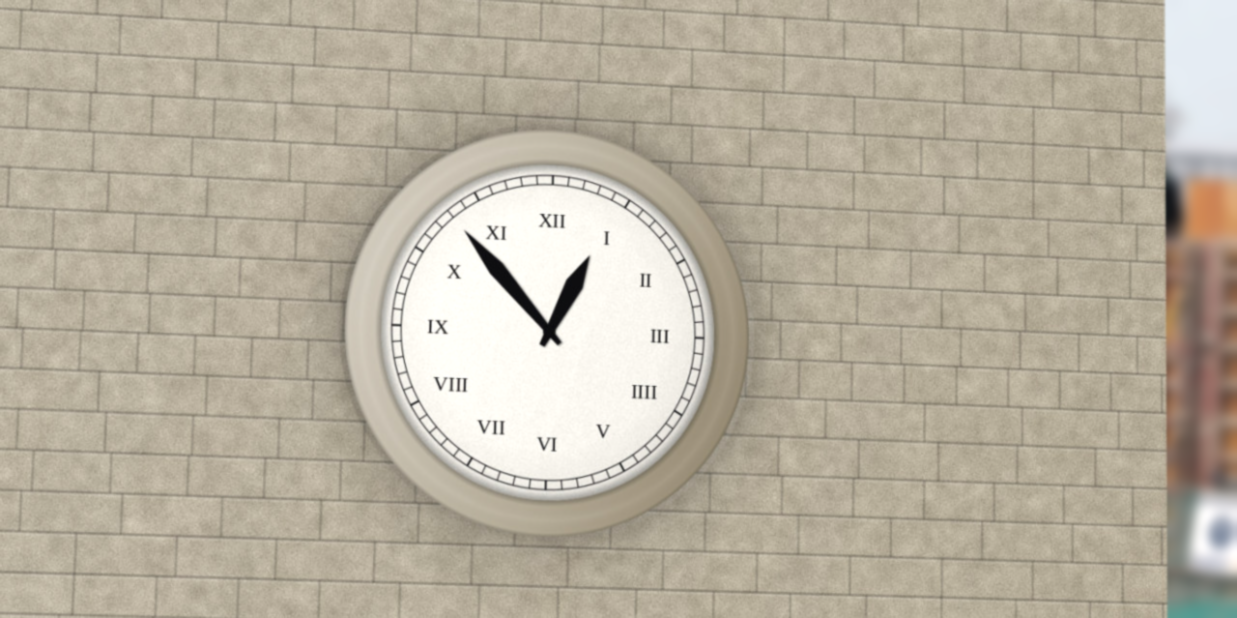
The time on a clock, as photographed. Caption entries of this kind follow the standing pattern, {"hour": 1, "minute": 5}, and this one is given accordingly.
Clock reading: {"hour": 12, "minute": 53}
